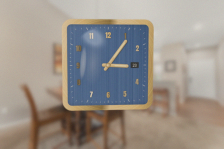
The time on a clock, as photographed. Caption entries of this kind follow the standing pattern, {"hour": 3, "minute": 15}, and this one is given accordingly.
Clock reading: {"hour": 3, "minute": 6}
